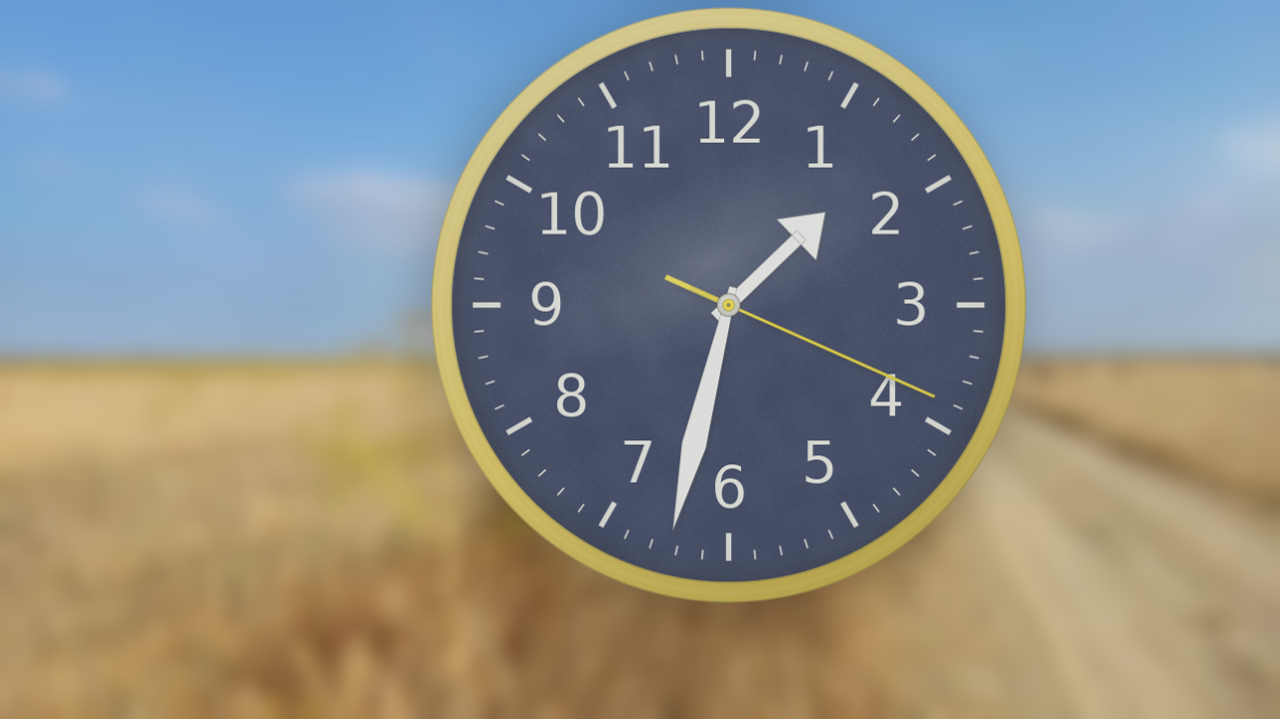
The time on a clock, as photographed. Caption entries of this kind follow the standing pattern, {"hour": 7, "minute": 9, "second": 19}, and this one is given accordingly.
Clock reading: {"hour": 1, "minute": 32, "second": 19}
